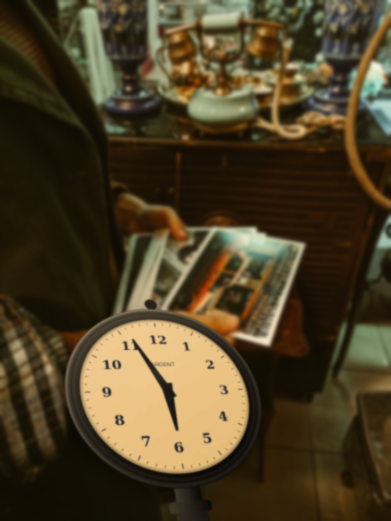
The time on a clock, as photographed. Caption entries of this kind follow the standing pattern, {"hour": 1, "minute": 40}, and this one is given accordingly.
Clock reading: {"hour": 5, "minute": 56}
